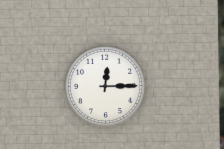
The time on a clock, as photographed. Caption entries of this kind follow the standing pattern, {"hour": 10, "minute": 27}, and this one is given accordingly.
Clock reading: {"hour": 12, "minute": 15}
